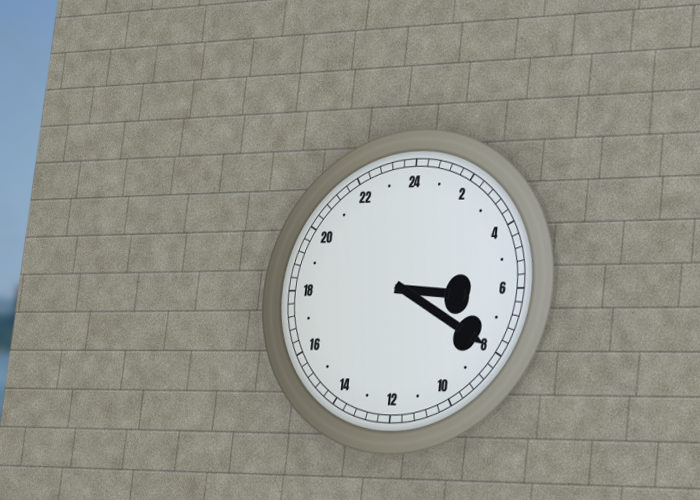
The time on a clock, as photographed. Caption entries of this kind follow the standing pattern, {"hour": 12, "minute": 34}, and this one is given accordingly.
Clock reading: {"hour": 6, "minute": 20}
